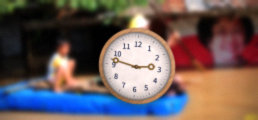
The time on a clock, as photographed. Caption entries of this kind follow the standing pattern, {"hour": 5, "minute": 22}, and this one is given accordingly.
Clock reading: {"hour": 2, "minute": 47}
